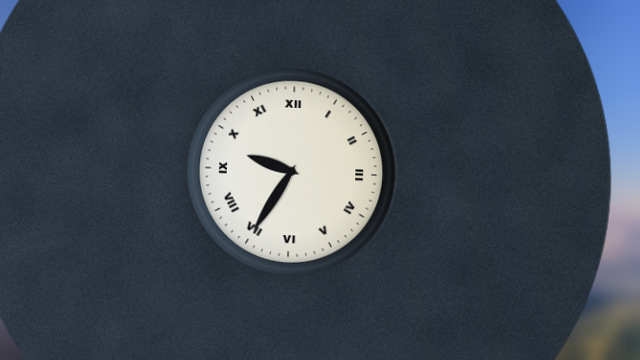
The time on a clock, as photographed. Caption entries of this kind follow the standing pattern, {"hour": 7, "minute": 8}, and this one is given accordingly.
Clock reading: {"hour": 9, "minute": 35}
